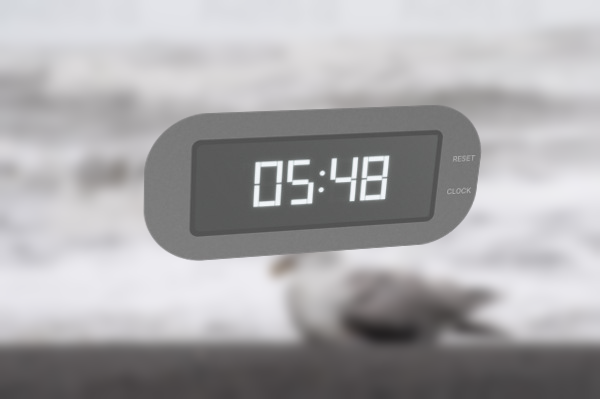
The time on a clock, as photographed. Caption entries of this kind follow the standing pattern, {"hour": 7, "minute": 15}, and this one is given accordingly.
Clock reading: {"hour": 5, "minute": 48}
